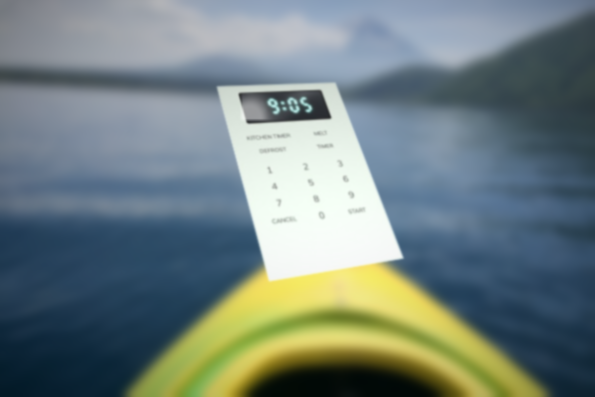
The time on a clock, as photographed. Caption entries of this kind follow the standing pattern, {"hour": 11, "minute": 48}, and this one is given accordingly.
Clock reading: {"hour": 9, "minute": 5}
